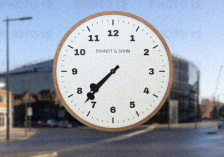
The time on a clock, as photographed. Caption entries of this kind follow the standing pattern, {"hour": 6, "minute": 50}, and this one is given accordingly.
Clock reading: {"hour": 7, "minute": 37}
